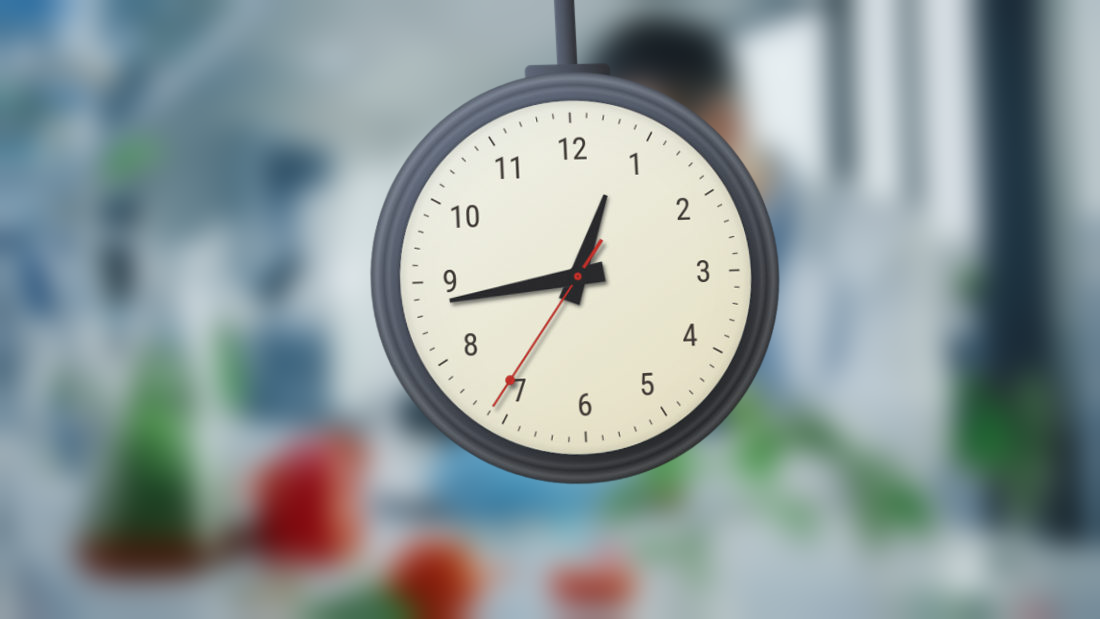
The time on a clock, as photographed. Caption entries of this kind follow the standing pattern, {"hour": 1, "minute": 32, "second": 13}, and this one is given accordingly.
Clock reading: {"hour": 12, "minute": 43, "second": 36}
